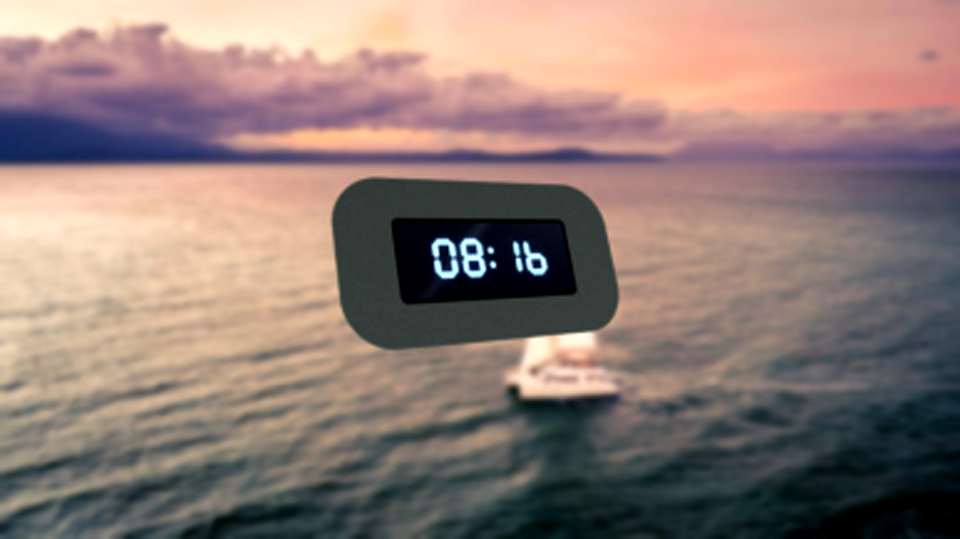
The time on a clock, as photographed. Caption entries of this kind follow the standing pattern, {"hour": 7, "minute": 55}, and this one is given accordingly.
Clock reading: {"hour": 8, "minute": 16}
